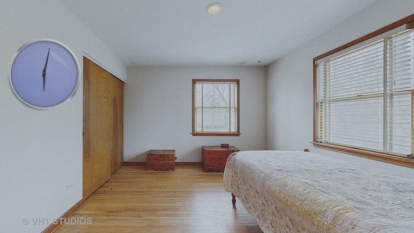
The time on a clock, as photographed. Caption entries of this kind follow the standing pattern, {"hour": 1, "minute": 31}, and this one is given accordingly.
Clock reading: {"hour": 6, "minute": 2}
